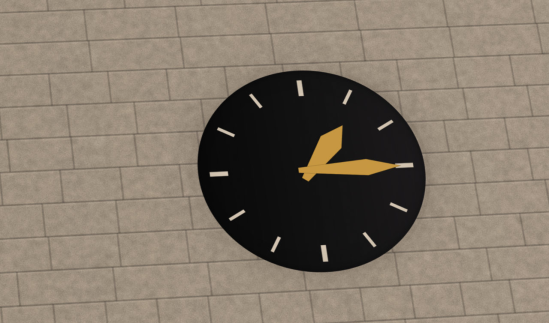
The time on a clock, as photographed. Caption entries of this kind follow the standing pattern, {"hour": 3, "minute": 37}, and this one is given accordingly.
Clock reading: {"hour": 1, "minute": 15}
